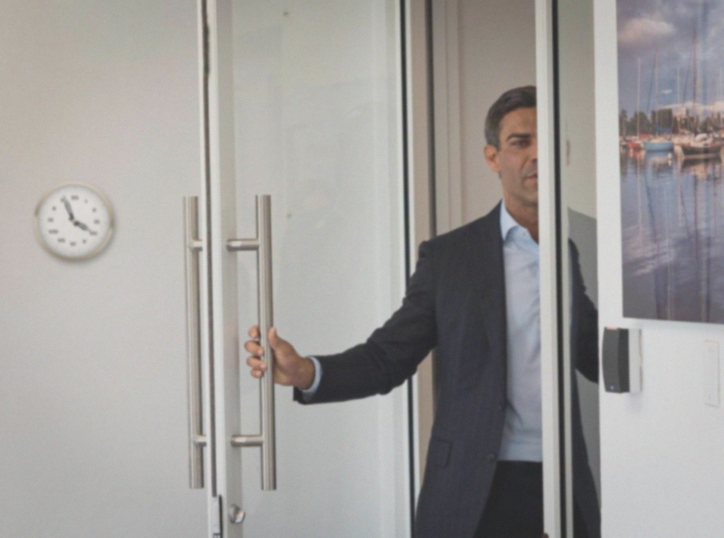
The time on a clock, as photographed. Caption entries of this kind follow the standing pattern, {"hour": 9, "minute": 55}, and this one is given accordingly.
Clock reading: {"hour": 3, "minute": 56}
